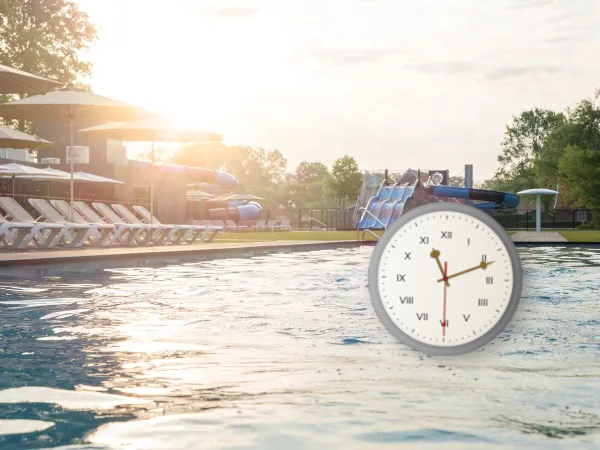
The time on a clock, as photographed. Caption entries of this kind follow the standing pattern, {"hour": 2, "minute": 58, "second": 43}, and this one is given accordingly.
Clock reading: {"hour": 11, "minute": 11, "second": 30}
